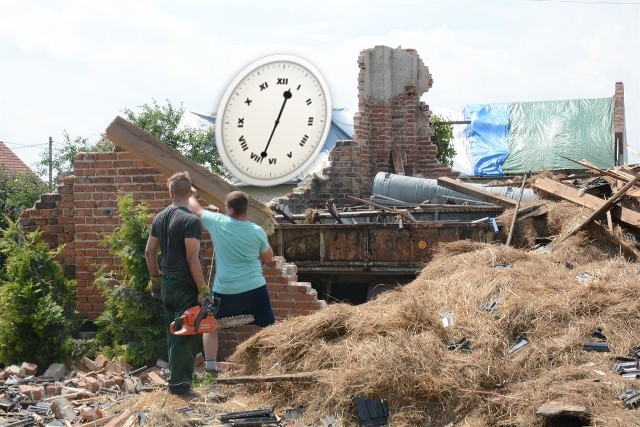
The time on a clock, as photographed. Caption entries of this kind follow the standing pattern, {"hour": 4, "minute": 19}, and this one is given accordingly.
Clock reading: {"hour": 12, "minute": 33}
